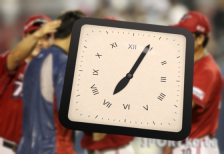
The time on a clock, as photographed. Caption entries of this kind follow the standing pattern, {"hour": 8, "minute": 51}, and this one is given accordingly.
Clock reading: {"hour": 7, "minute": 4}
